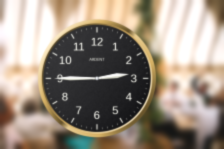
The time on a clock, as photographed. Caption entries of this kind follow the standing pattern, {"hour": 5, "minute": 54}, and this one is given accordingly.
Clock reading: {"hour": 2, "minute": 45}
